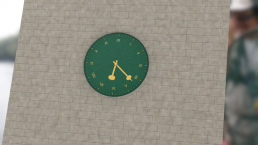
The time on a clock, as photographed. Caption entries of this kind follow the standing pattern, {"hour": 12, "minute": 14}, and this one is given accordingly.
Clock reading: {"hour": 6, "minute": 22}
